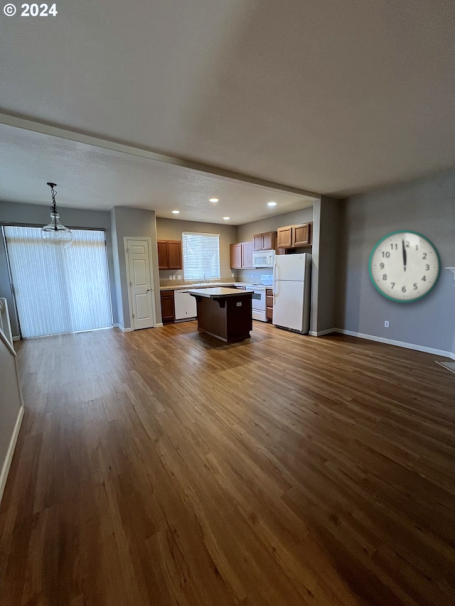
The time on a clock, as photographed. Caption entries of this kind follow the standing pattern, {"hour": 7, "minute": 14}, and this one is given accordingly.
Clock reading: {"hour": 11, "minute": 59}
